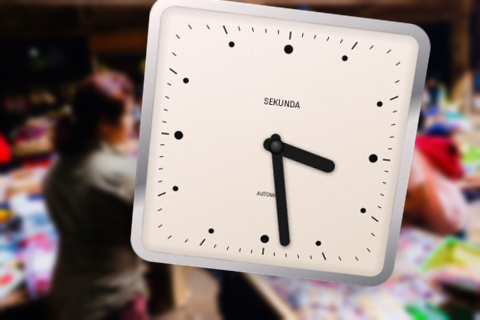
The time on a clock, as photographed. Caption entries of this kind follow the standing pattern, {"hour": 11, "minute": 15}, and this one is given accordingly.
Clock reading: {"hour": 3, "minute": 28}
